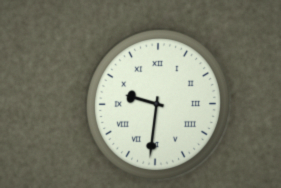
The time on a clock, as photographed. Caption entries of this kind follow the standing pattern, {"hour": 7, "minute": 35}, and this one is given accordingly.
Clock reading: {"hour": 9, "minute": 31}
